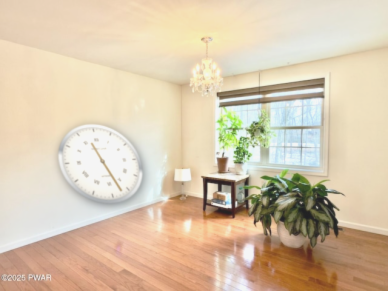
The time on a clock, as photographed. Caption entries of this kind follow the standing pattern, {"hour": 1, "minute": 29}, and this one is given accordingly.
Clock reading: {"hour": 11, "minute": 27}
